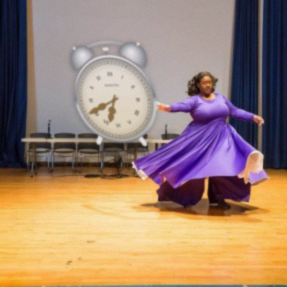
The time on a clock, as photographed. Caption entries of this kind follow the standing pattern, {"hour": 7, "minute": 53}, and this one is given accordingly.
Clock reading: {"hour": 6, "minute": 41}
